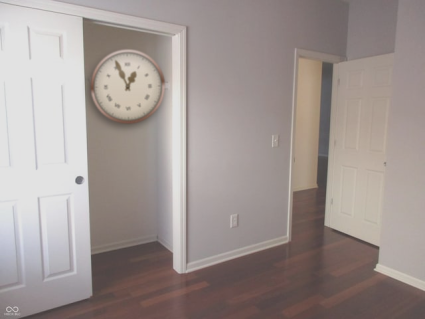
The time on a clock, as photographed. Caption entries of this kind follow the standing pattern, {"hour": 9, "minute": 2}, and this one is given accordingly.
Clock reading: {"hour": 12, "minute": 56}
